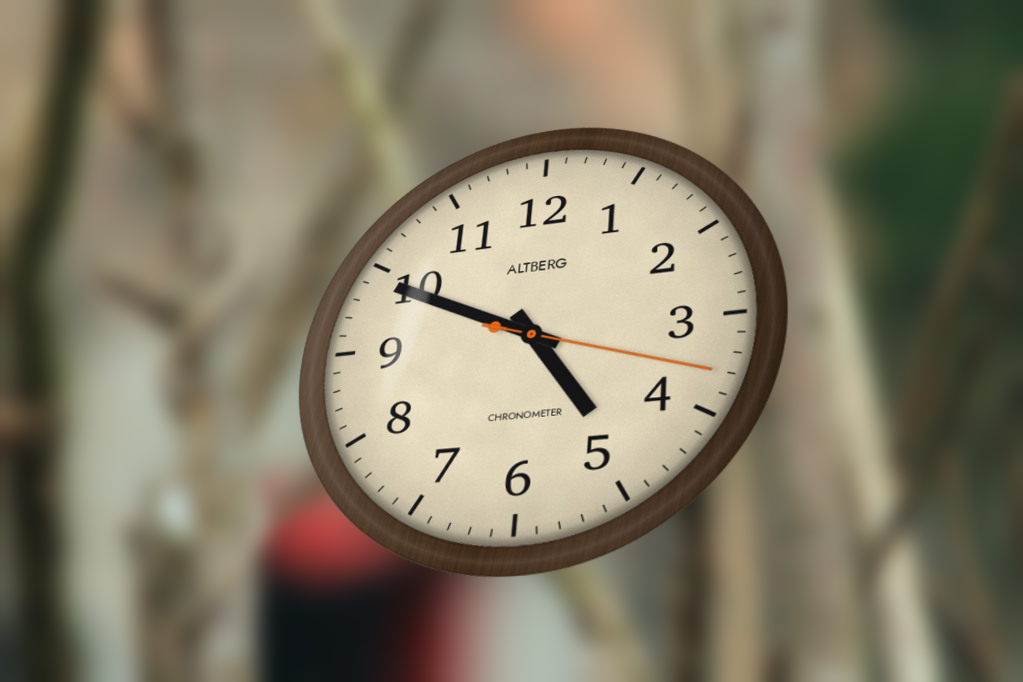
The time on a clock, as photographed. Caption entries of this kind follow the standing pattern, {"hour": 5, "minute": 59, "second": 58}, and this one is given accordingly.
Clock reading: {"hour": 4, "minute": 49, "second": 18}
